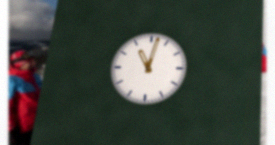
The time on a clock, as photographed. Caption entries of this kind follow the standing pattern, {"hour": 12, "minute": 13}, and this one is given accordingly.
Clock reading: {"hour": 11, "minute": 2}
